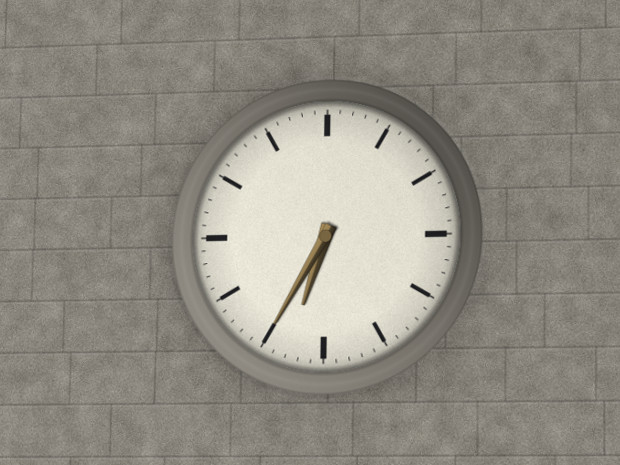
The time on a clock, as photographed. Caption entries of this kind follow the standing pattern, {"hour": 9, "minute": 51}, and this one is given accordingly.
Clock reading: {"hour": 6, "minute": 35}
